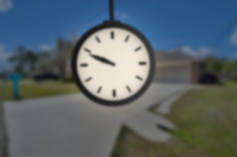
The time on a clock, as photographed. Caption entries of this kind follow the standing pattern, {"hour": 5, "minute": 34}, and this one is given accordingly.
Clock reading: {"hour": 9, "minute": 49}
